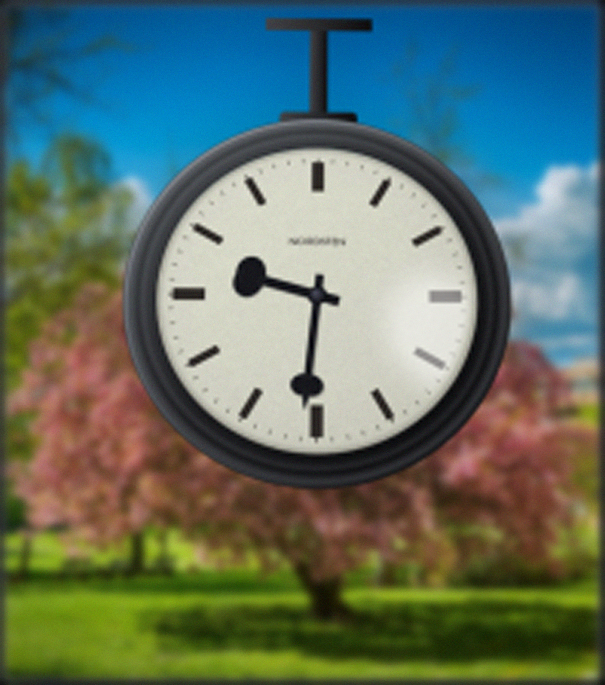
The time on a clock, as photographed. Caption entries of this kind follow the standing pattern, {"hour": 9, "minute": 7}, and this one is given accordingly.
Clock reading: {"hour": 9, "minute": 31}
